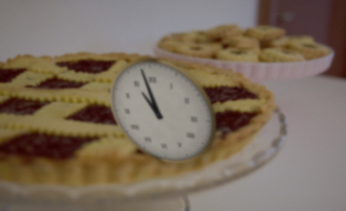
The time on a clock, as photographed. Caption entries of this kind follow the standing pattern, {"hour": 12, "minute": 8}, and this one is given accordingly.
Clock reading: {"hour": 10, "minute": 58}
